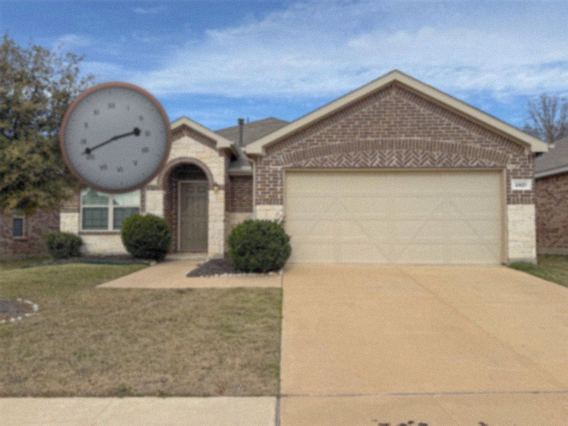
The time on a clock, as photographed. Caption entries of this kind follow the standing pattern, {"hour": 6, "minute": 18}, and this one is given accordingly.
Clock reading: {"hour": 2, "minute": 42}
